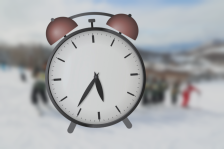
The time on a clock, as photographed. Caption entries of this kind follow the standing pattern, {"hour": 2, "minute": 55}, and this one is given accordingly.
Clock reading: {"hour": 5, "minute": 36}
